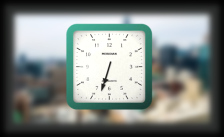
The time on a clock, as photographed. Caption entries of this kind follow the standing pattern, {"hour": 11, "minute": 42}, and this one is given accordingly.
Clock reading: {"hour": 6, "minute": 33}
